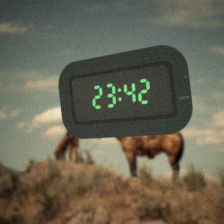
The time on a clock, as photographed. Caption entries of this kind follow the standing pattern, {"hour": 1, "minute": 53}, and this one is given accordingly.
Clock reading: {"hour": 23, "minute": 42}
